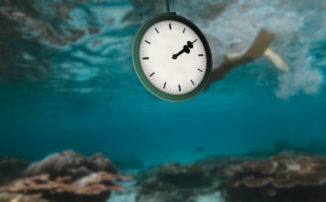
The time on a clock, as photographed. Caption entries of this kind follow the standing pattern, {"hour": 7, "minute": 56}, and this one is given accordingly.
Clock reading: {"hour": 2, "minute": 10}
